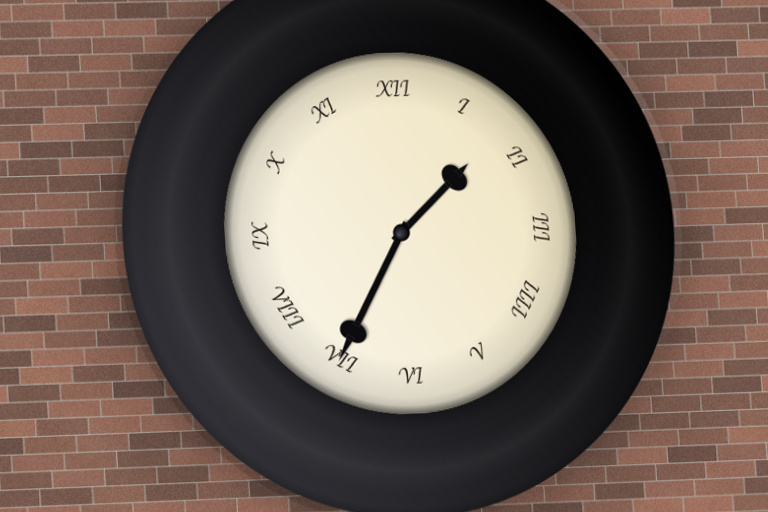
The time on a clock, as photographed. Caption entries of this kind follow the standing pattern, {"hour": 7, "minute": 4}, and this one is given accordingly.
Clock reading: {"hour": 1, "minute": 35}
